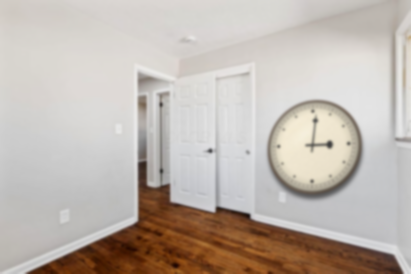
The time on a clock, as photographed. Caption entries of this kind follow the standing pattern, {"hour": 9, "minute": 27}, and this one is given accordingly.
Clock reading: {"hour": 3, "minute": 1}
